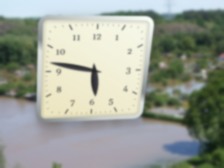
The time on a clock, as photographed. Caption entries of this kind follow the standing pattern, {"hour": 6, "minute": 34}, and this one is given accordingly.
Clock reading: {"hour": 5, "minute": 47}
